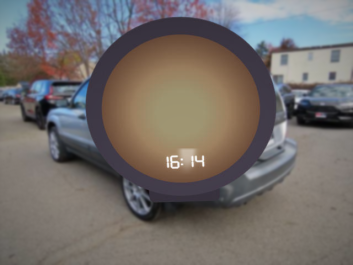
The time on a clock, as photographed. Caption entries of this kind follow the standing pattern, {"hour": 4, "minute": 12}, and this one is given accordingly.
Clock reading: {"hour": 16, "minute": 14}
